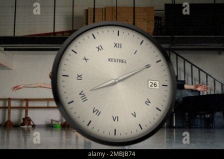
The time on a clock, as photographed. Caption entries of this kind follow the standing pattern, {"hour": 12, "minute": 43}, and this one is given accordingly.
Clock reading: {"hour": 8, "minute": 10}
